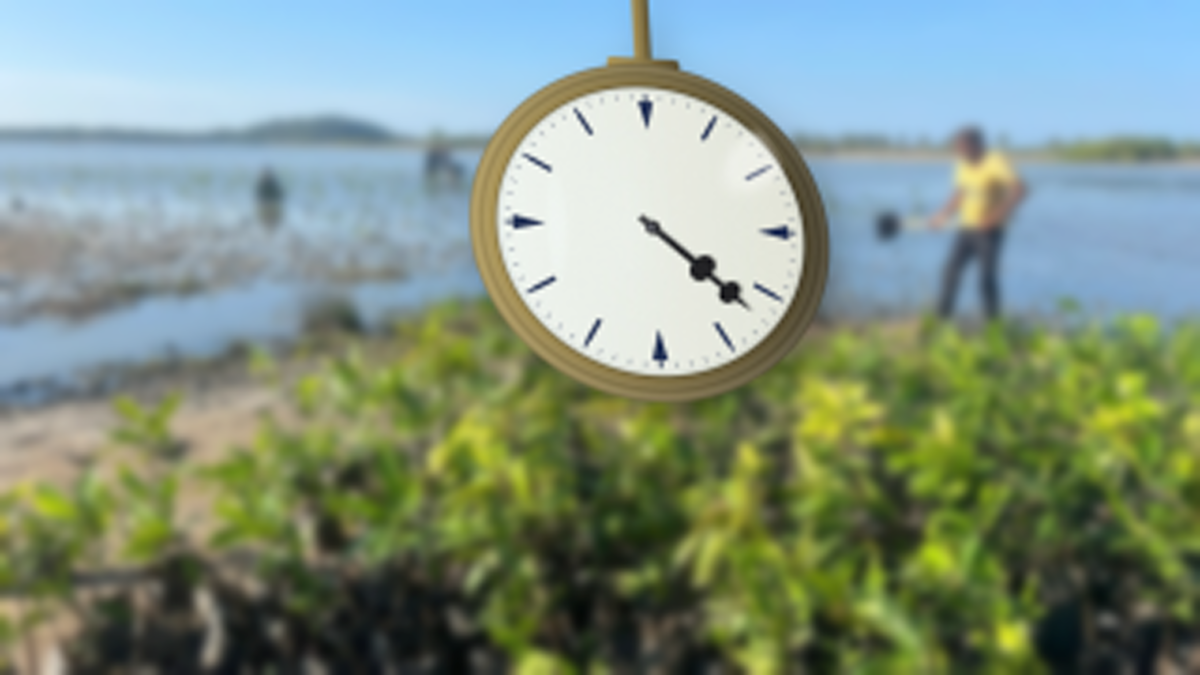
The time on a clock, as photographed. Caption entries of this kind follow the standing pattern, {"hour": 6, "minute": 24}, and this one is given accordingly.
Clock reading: {"hour": 4, "minute": 22}
